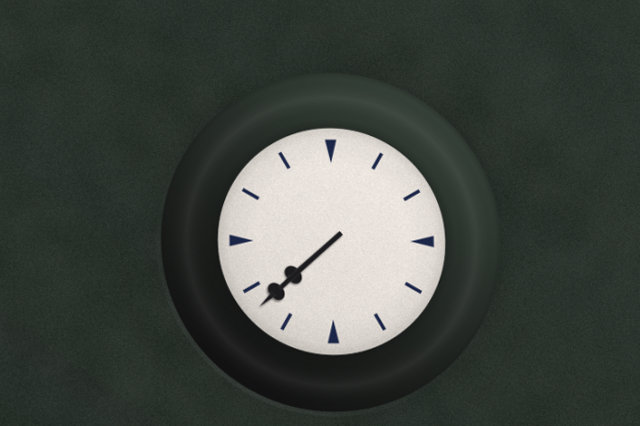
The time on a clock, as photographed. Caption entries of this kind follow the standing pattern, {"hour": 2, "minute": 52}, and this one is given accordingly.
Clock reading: {"hour": 7, "minute": 38}
